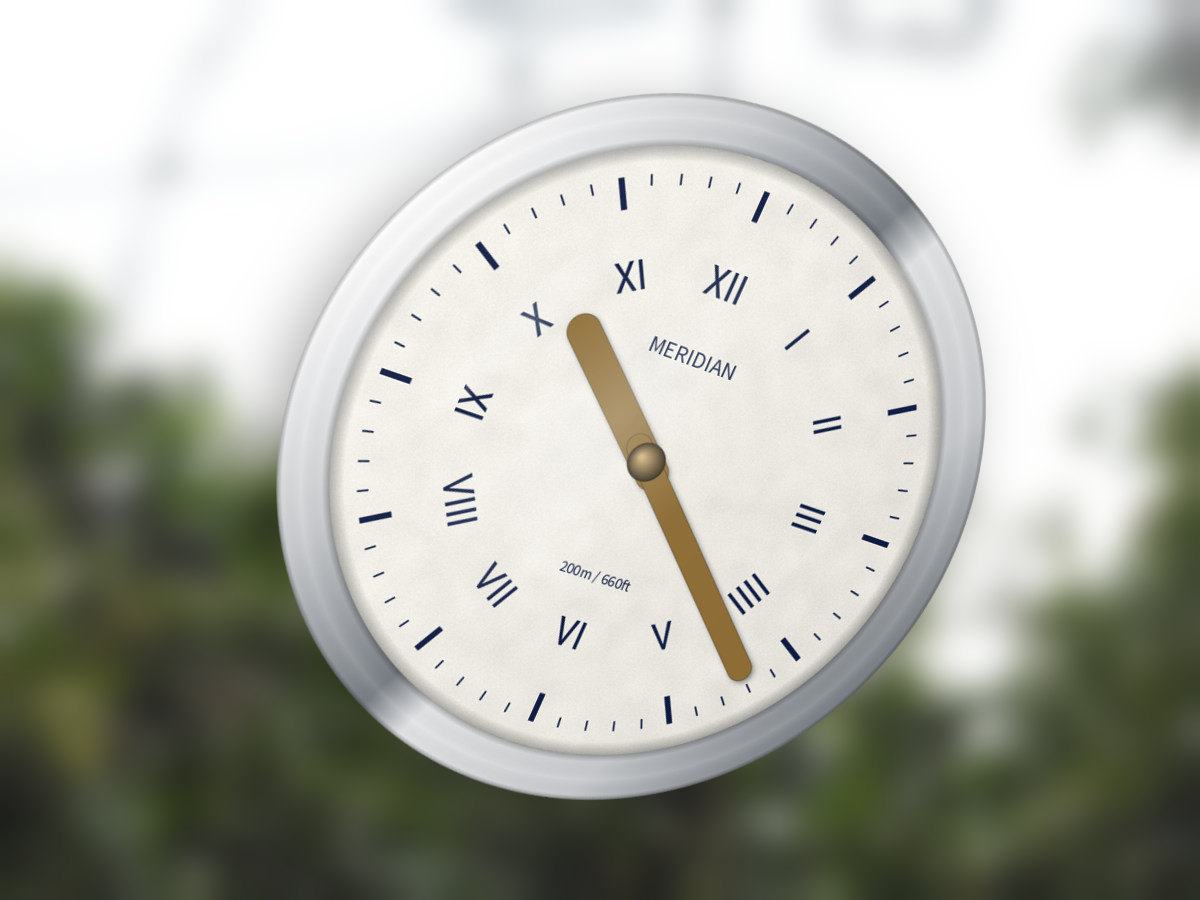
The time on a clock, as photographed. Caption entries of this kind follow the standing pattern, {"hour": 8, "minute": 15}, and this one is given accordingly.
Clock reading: {"hour": 10, "minute": 22}
